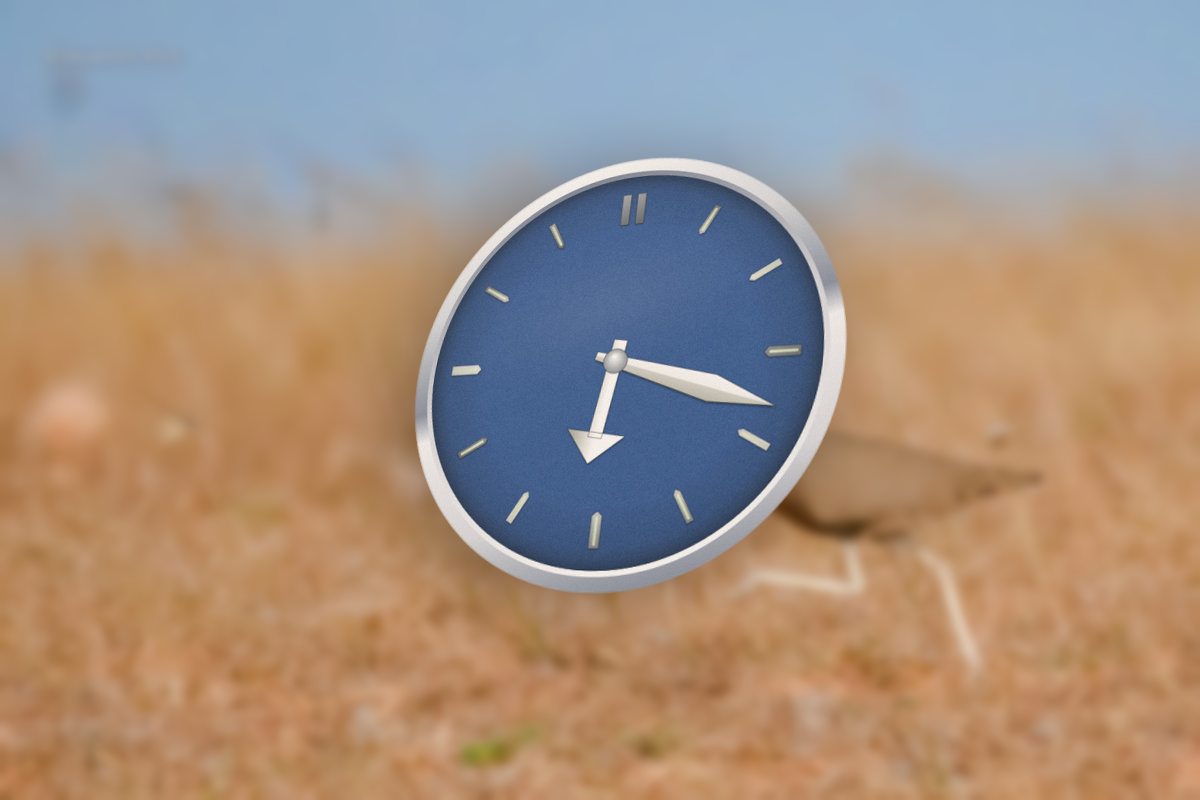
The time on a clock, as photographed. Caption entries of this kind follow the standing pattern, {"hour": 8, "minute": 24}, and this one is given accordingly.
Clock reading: {"hour": 6, "minute": 18}
